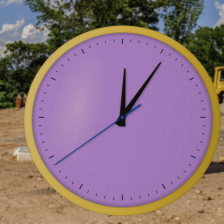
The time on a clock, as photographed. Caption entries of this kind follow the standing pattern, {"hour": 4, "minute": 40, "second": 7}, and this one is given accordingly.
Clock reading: {"hour": 12, "minute": 5, "second": 39}
